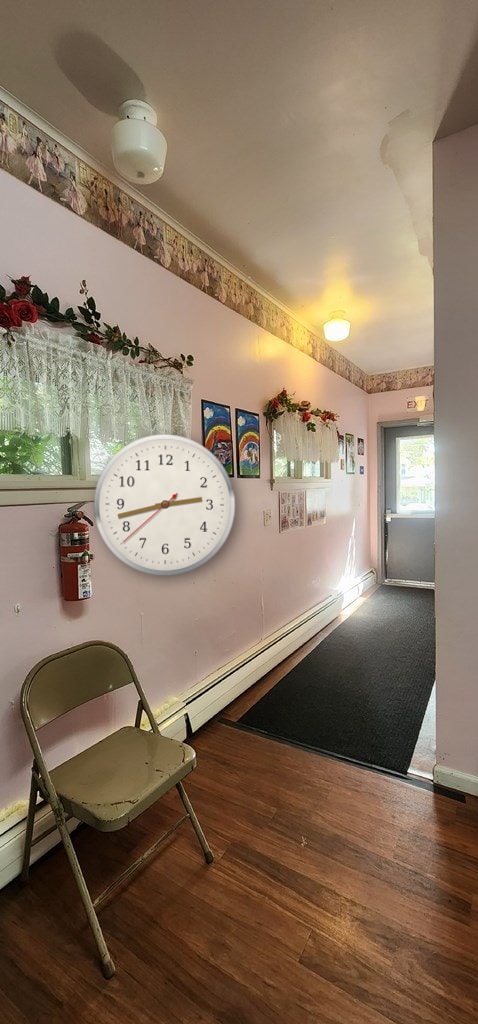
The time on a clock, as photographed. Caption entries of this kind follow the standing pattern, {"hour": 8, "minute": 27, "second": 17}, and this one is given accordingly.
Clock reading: {"hour": 2, "minute": 42, "second": 38}
